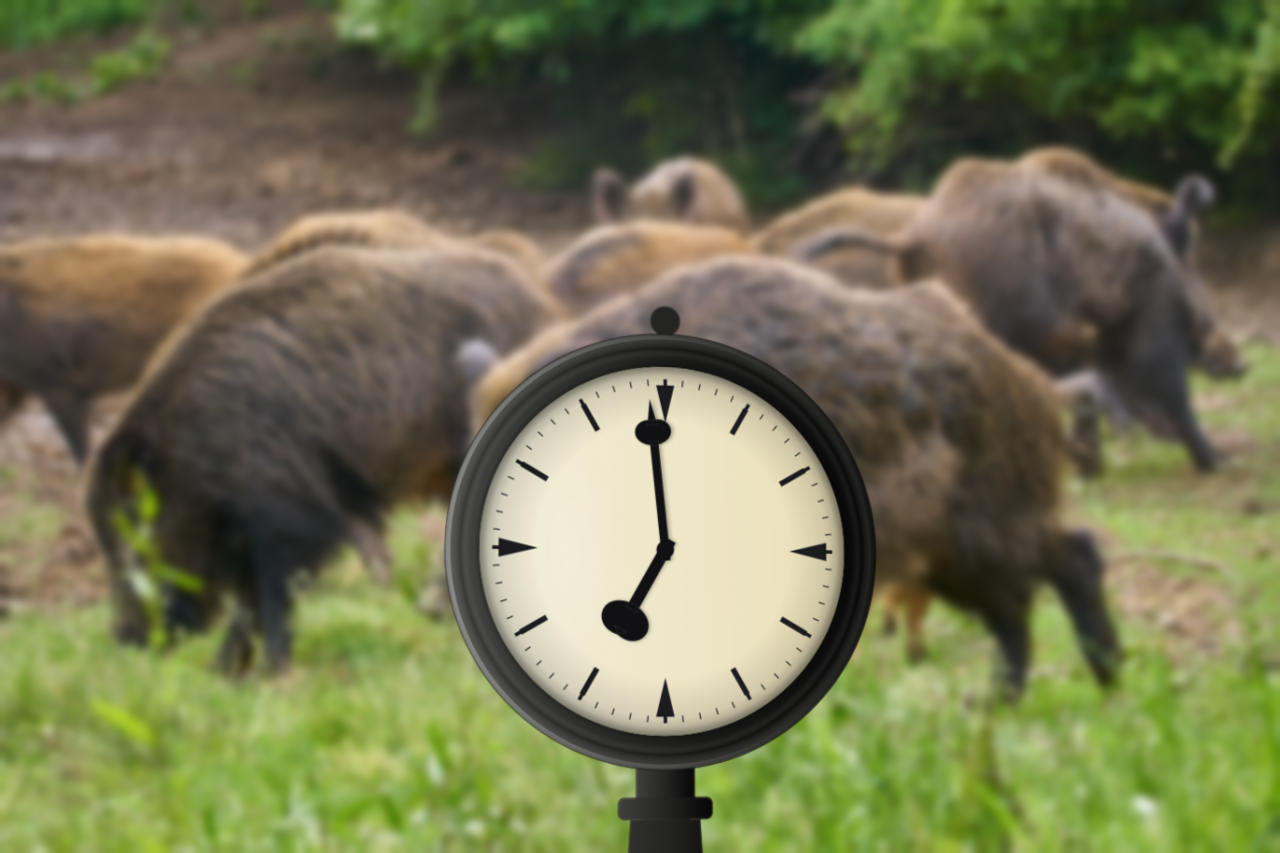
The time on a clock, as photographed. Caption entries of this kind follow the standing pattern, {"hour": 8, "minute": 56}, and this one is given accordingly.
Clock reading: {"hour": 6, "minute": 59}
